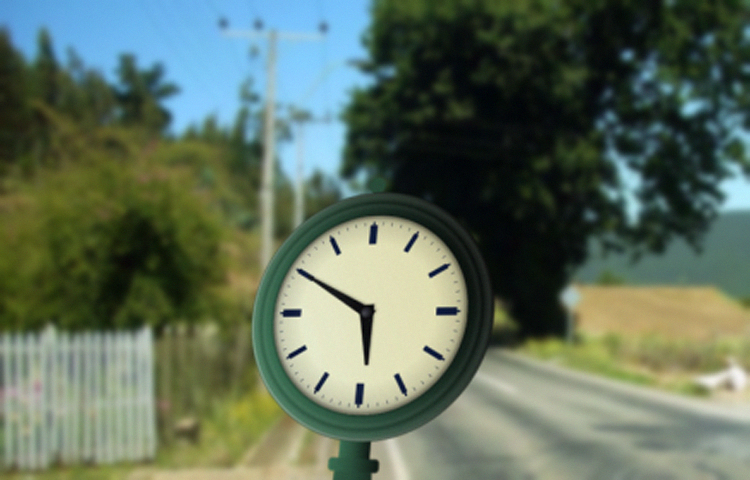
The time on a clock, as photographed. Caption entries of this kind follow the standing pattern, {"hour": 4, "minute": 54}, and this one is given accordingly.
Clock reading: {"hour": 5, "minute": 50}
